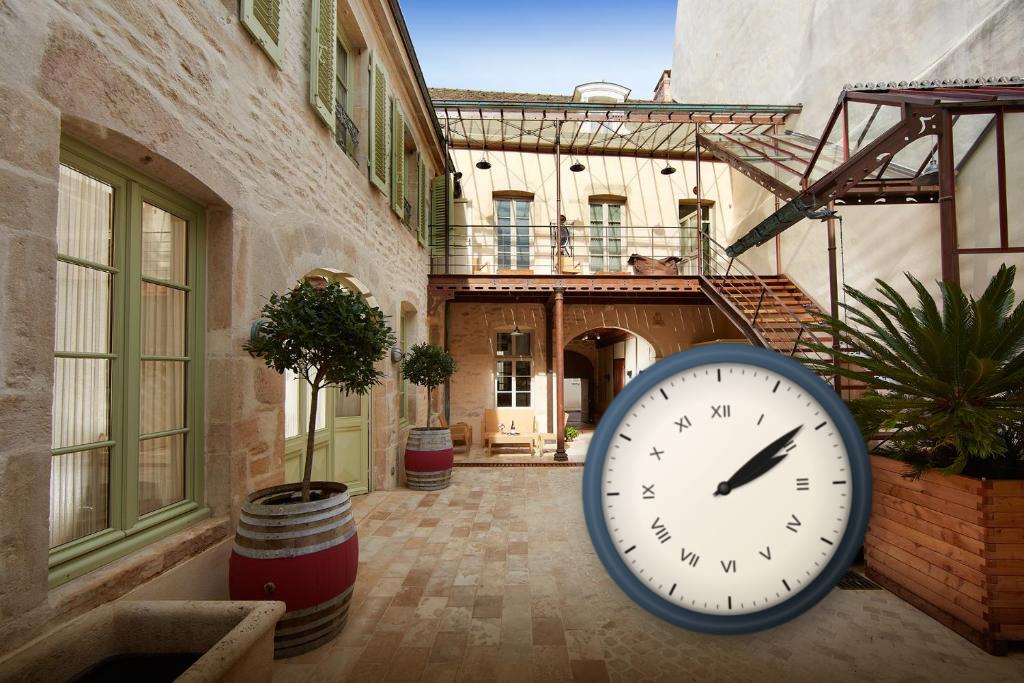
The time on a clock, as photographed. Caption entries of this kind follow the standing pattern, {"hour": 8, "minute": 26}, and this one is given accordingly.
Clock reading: {"hour": 2, "minute": 9}
